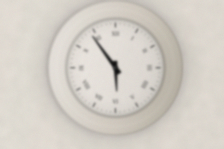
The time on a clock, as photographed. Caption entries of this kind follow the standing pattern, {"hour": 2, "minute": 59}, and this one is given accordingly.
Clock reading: {"hour": 5, "minute": 54}
